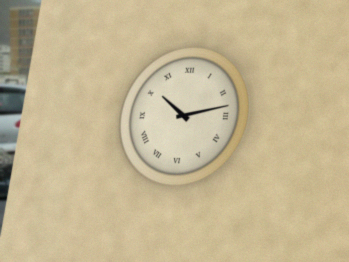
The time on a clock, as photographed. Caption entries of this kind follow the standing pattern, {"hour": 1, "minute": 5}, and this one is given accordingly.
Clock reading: {"hour": 10, "minute": 13}
